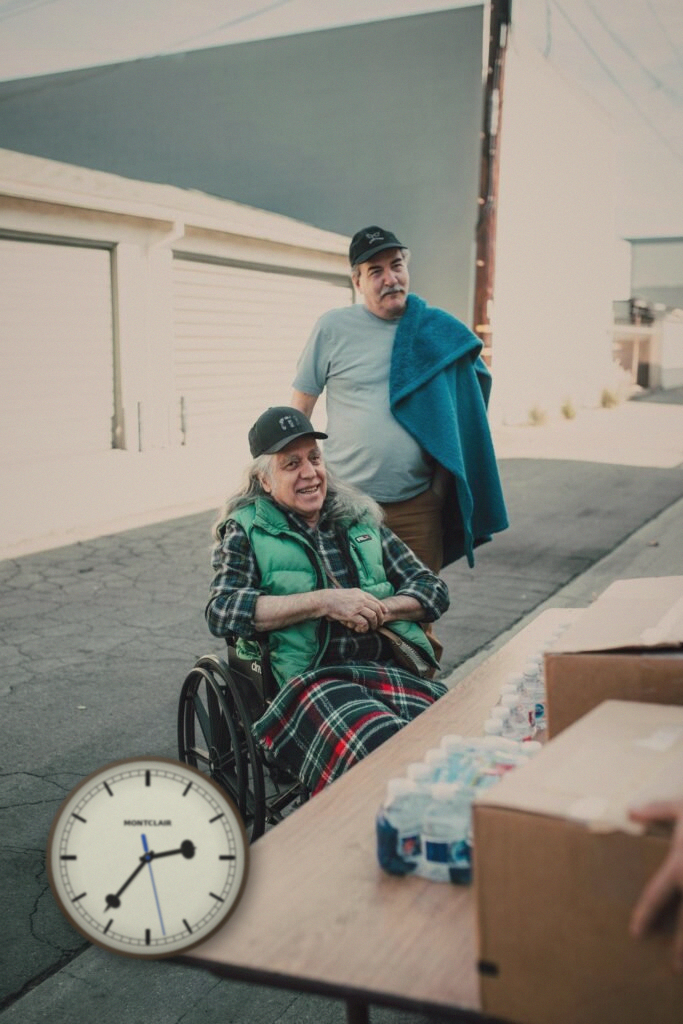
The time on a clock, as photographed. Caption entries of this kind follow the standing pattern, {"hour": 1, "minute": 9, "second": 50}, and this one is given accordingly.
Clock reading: {"hour": 2, "minute": 36, "second": 28}
